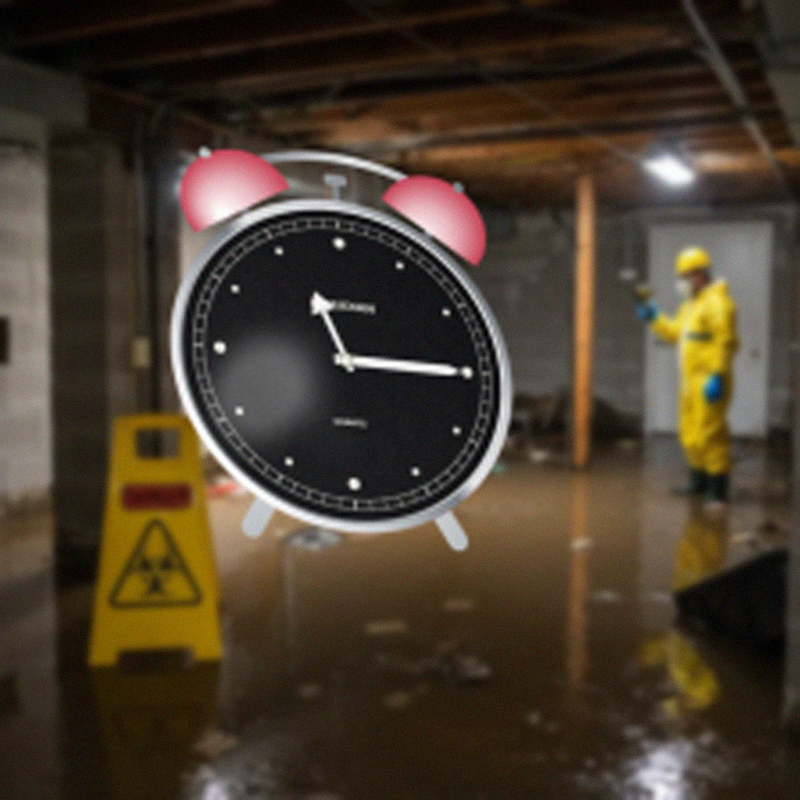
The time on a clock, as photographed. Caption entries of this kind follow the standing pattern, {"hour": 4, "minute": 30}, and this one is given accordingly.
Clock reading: {"hour": 11, "minute": 15}
